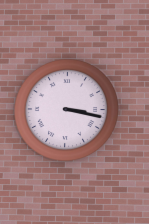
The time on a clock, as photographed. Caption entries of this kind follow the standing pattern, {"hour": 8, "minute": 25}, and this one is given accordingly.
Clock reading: {"hour": 3, "minute": 17}
